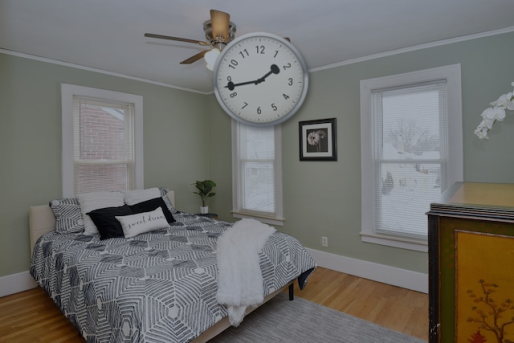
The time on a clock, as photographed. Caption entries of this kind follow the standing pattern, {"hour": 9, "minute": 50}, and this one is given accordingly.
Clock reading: {"hour": 1, "minute": 43}
